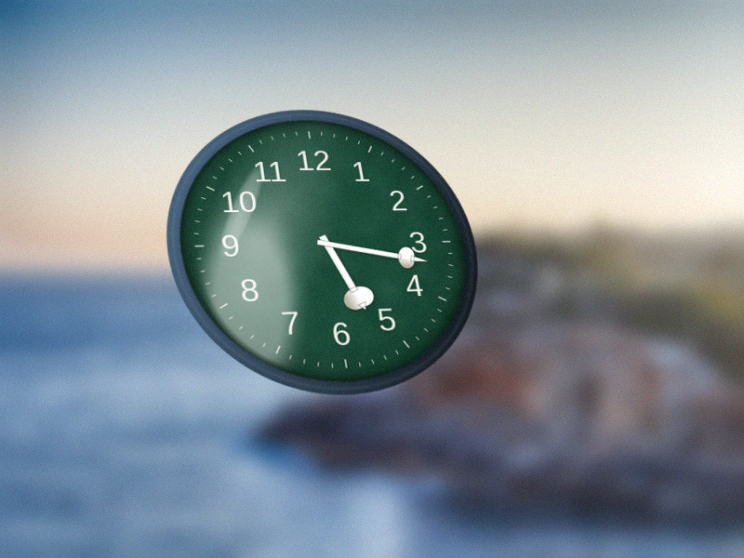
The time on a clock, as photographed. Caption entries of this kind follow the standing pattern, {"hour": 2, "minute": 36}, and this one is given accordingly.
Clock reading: {"hour": 5, "minute": 17}
